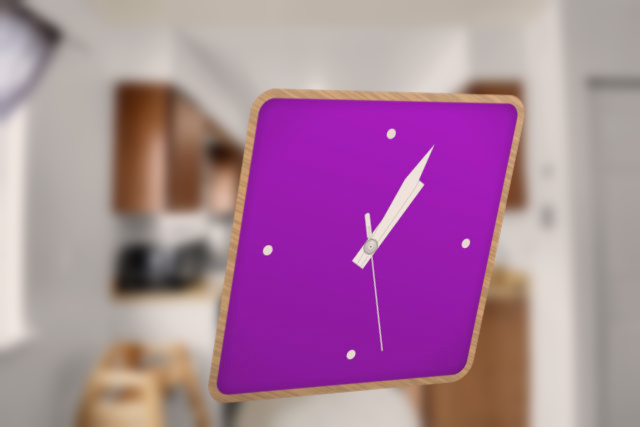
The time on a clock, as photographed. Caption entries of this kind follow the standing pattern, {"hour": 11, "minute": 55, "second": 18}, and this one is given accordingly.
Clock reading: {"hour": 1, "minute": 4, "second": 27}
